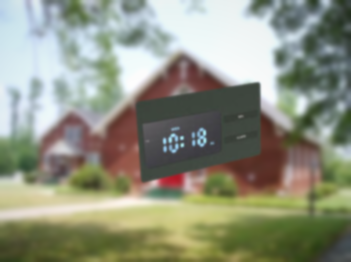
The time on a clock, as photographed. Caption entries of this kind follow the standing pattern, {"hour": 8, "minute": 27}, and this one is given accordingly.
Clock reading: {"hour": 10, "minute": 18}
